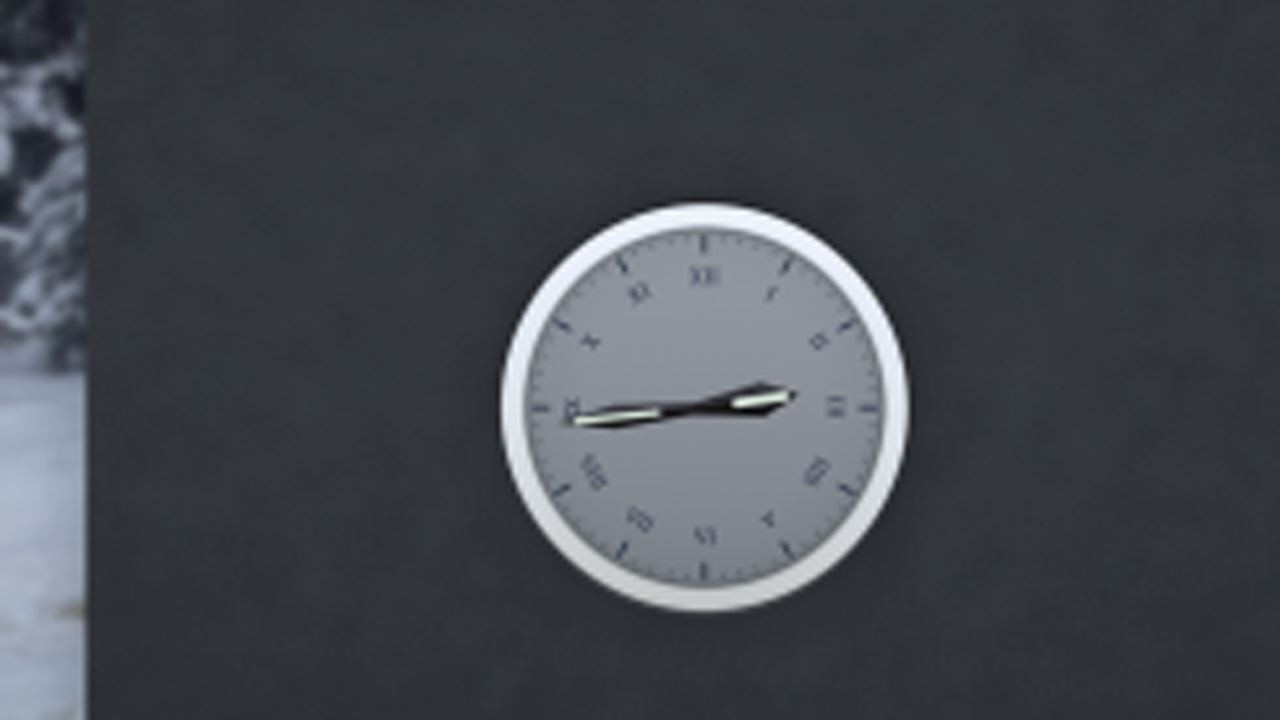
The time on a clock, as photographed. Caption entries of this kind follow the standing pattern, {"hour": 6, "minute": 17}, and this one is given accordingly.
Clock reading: {"hour": 2, "minute": 44}
